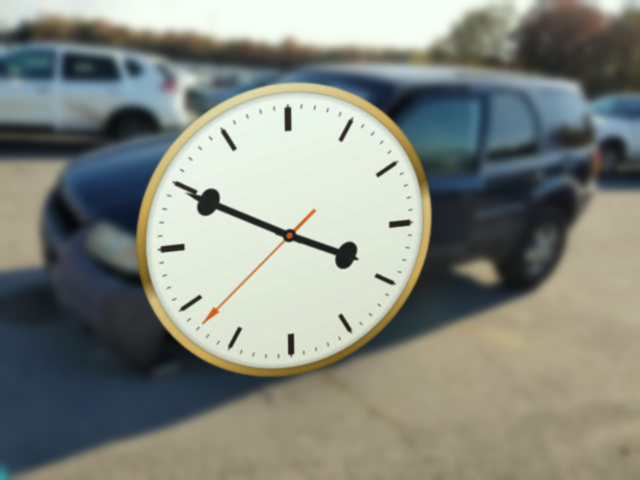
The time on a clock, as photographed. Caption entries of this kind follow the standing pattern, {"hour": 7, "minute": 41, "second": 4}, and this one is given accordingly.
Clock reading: {"hour": 3, "minute": 49, "second": 38}
